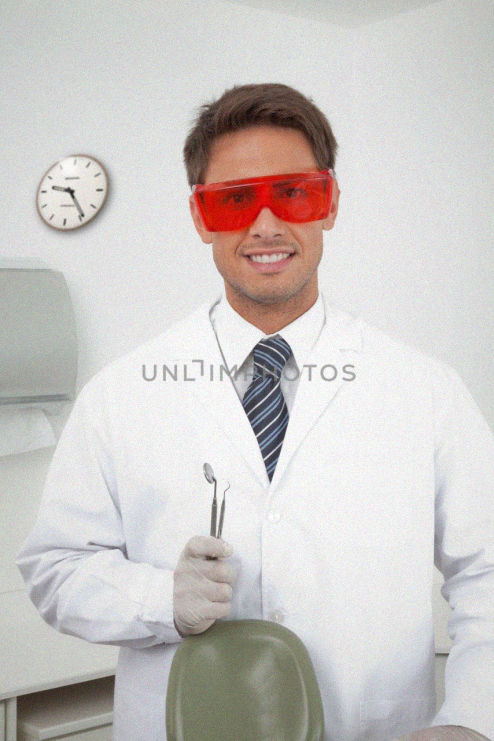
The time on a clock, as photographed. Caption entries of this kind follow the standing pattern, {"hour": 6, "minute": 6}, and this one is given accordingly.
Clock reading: {"hour": 9, "minute": 24}
